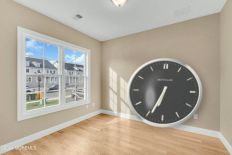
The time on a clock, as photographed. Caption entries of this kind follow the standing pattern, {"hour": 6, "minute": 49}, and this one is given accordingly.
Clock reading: {"hour": 6, "minute": 34}
